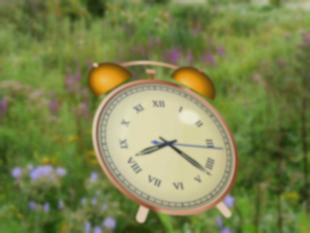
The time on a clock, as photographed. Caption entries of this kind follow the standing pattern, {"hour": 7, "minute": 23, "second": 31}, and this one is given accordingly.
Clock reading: {"hour": 8, "minute": 22, "second": 16}
